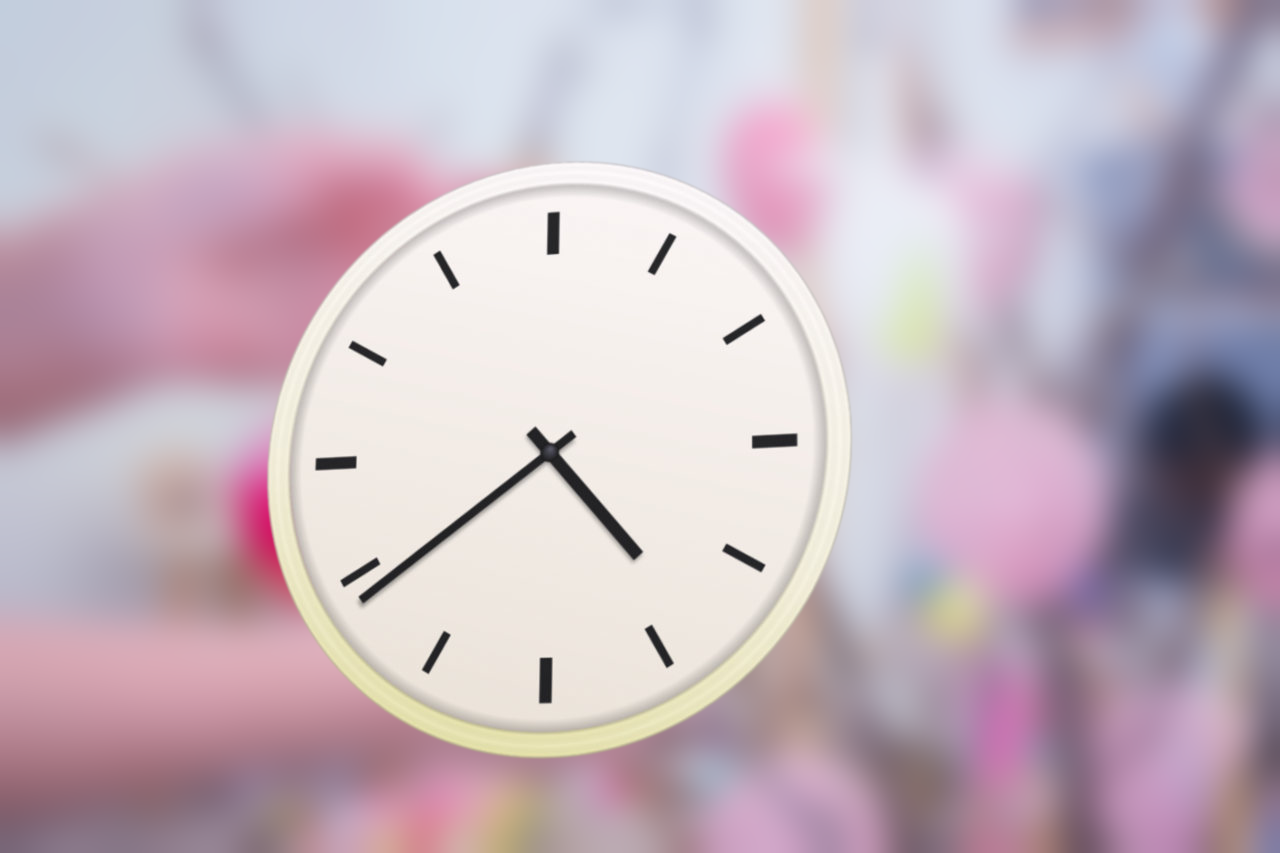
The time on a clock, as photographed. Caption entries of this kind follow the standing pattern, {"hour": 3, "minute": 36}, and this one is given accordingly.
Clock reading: {"hour": 4, "minute": 39}
